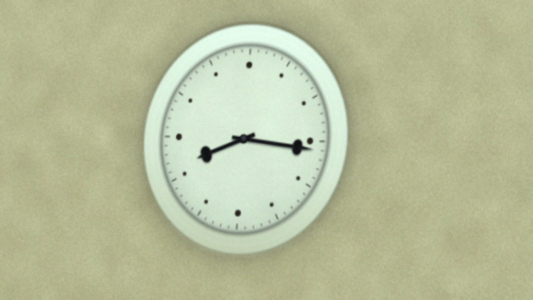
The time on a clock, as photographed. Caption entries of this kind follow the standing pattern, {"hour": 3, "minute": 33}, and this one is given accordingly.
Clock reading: {"hour": 8, "minute": 16}
